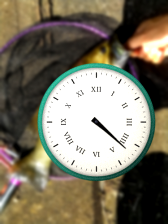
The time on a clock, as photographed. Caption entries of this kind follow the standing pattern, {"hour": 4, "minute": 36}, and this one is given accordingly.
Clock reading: {"hour": 4, "minute": 22}
